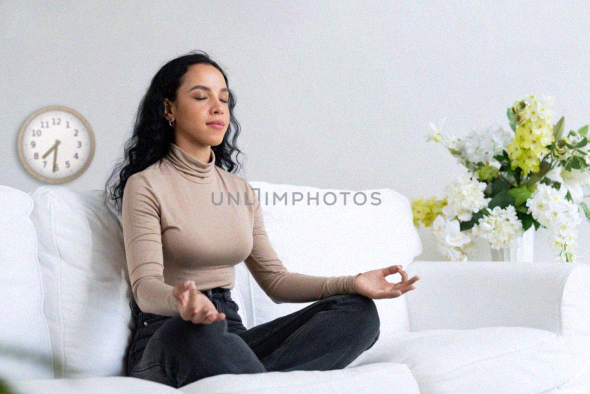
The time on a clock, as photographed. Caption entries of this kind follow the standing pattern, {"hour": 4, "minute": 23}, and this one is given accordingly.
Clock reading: {"hour": 7, "minute": 31}
